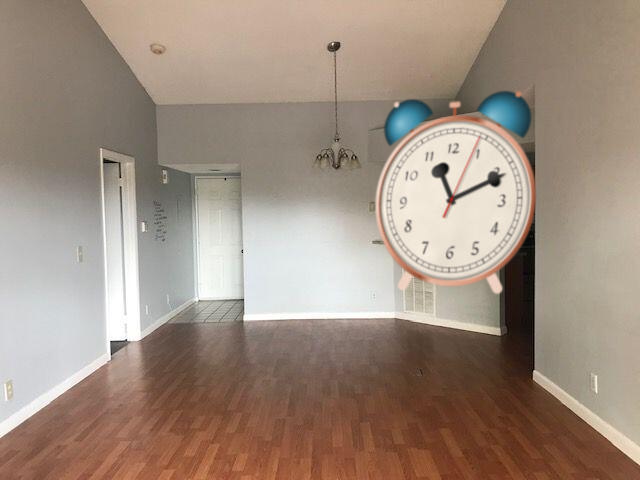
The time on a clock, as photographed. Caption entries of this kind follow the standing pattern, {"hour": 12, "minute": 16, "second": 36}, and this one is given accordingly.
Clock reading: {"hour": 11, "minute": 11, "second": 4}
